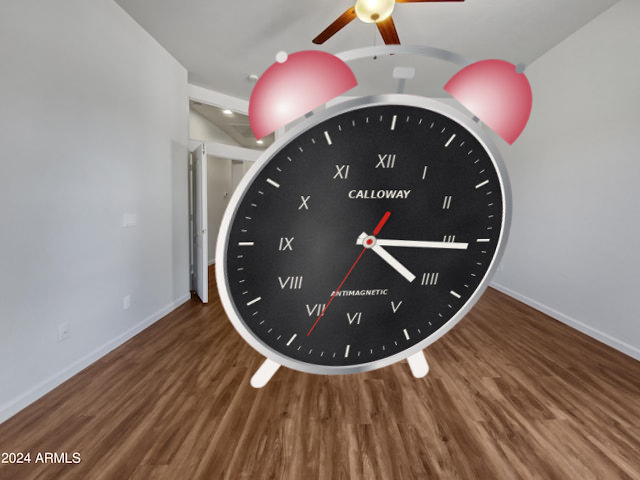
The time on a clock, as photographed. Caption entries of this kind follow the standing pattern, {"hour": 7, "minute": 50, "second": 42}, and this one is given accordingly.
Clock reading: {"hour": 4, "minute": 15, "second": 34}
